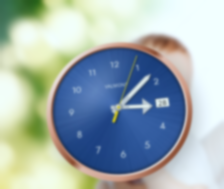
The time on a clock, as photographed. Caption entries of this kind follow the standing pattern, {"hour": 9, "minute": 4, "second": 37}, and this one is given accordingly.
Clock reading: {"hour": 3, "minute": 8, "second": 4}
